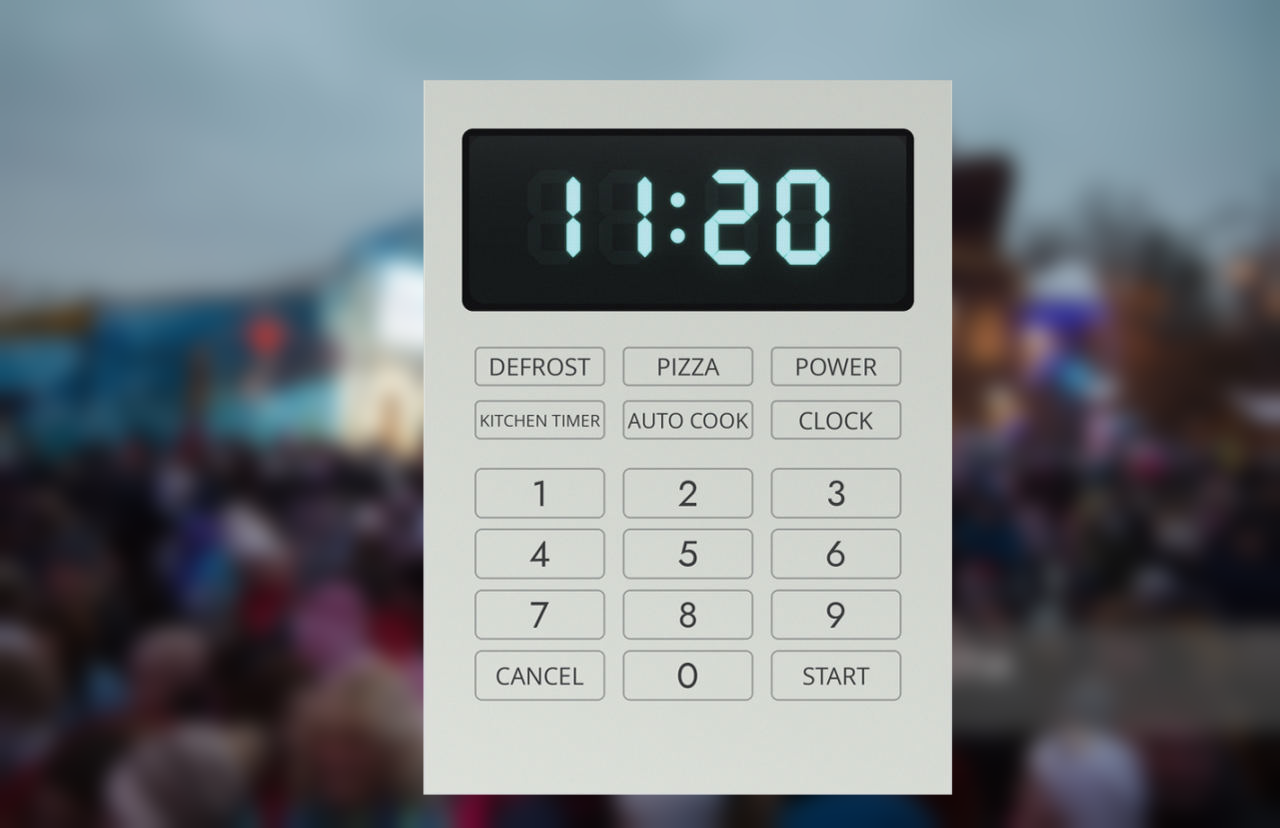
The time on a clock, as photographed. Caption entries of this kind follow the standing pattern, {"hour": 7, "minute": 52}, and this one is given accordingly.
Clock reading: {"hour": 11, "minute": 20}
